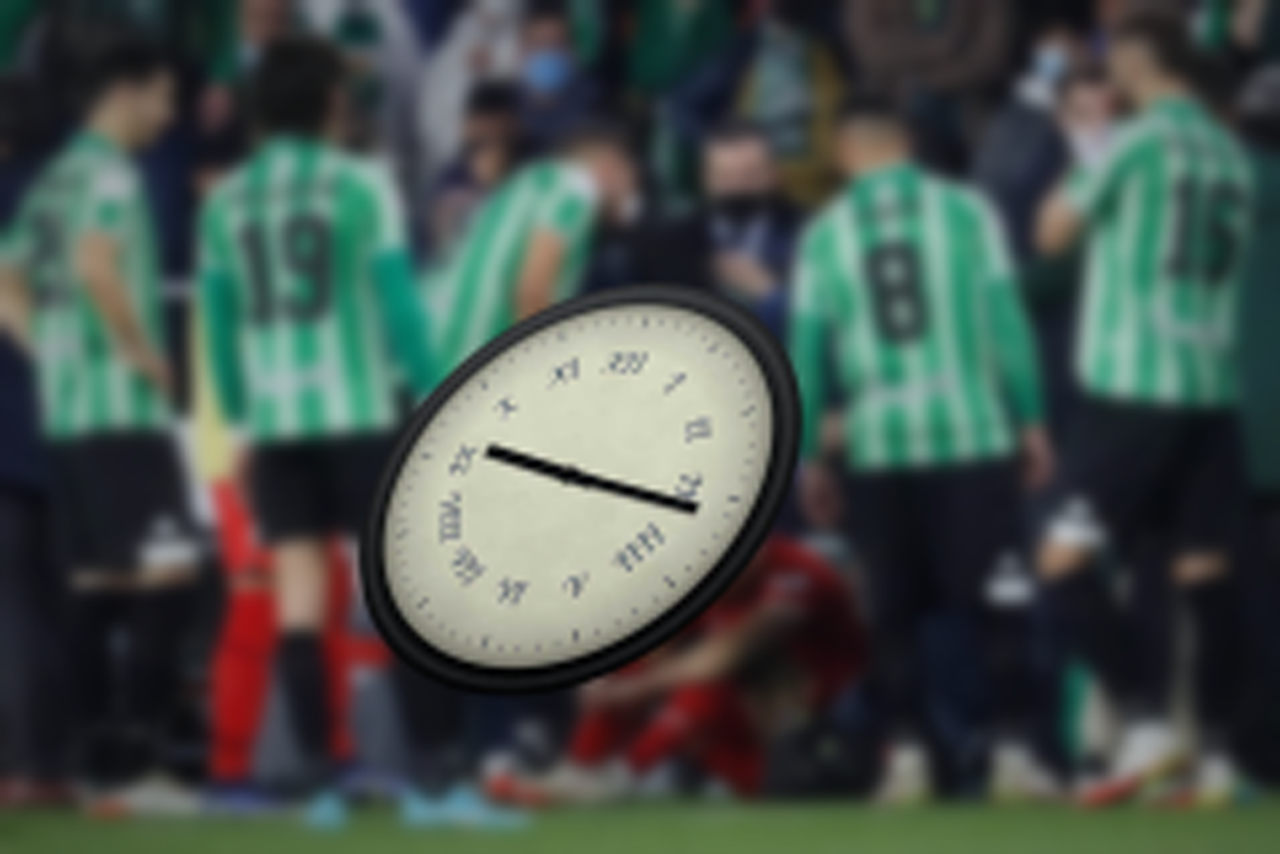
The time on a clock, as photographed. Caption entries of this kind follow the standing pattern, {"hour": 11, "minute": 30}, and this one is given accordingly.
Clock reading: {"hour": 9, "minute": 16}
